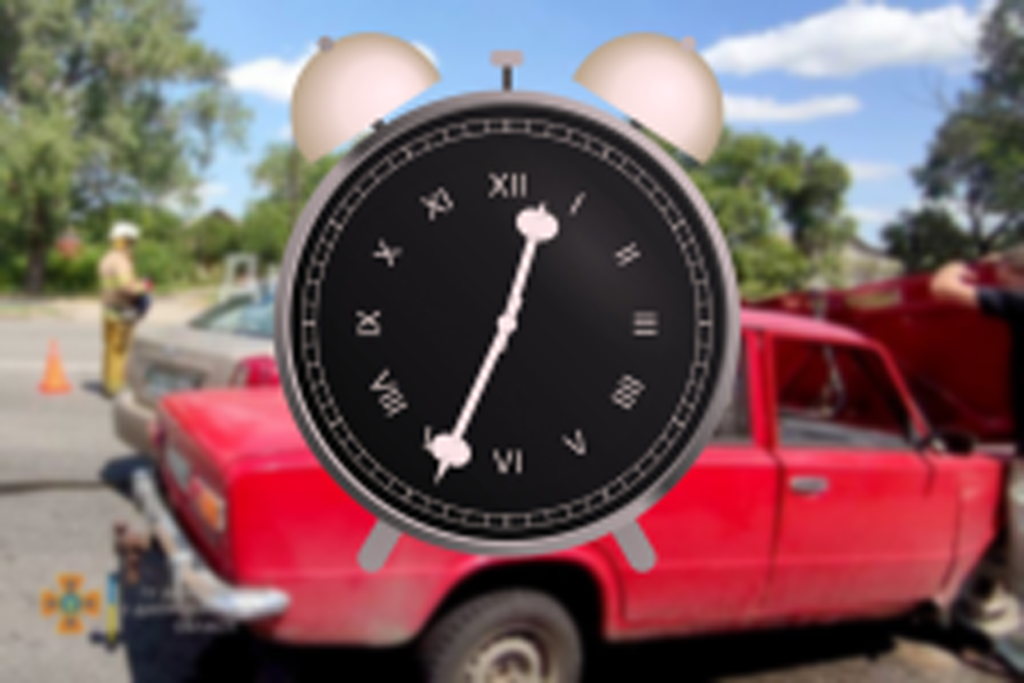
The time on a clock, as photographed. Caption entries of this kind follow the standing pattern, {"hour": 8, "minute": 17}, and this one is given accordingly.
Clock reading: {"hour": 12, "minute": 34}
